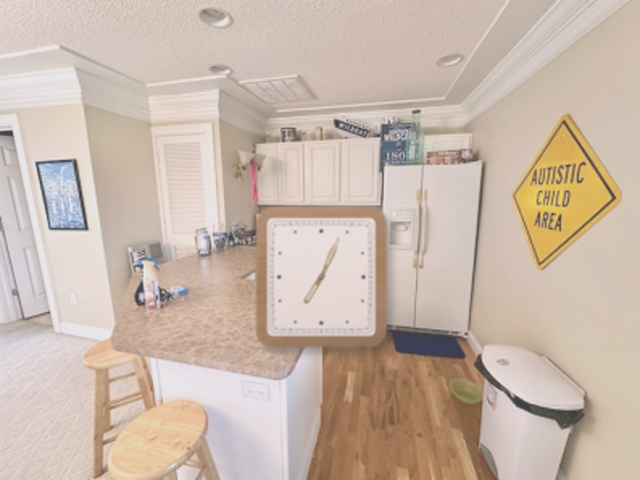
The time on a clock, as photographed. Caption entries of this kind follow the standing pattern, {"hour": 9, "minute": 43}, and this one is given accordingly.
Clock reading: {"hour": 7, "minute": 4}
